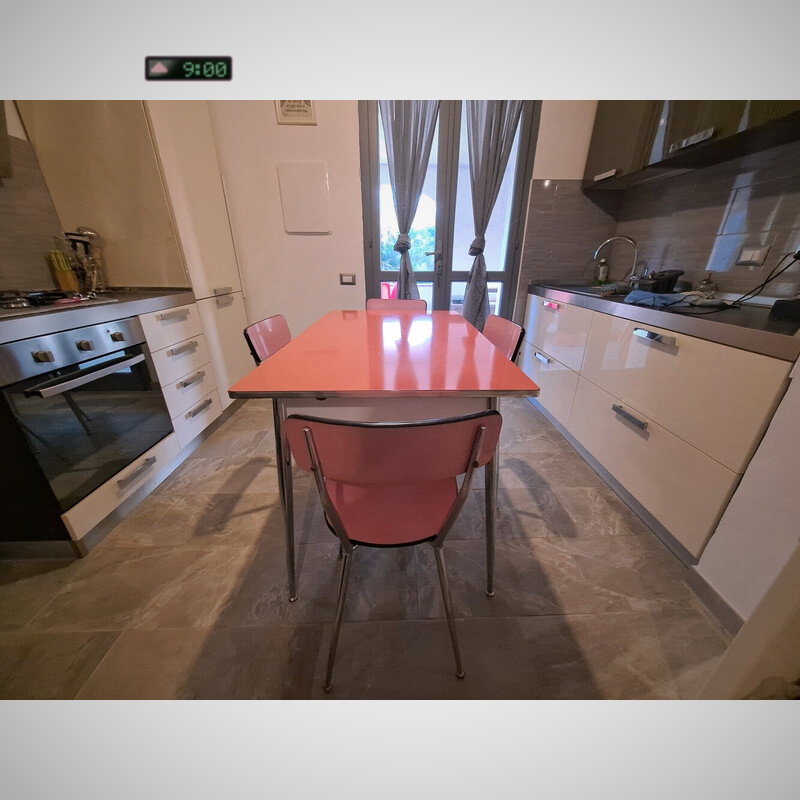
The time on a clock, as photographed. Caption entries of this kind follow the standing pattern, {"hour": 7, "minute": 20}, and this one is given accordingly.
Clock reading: {"hour": 9, "minute": 0}
